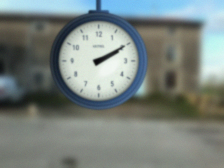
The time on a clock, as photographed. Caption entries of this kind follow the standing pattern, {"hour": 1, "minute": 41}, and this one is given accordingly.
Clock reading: {"hour": 2, "minute": 10}
